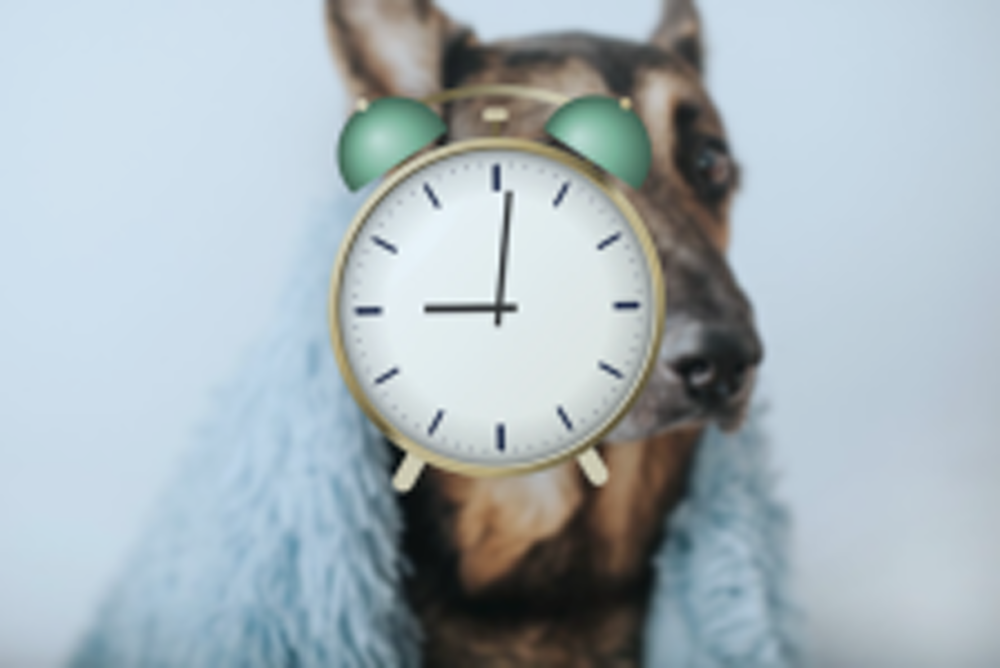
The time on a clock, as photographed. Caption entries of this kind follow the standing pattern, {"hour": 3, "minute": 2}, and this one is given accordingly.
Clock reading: {"hour": 9, "minute": 1}
